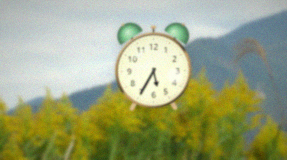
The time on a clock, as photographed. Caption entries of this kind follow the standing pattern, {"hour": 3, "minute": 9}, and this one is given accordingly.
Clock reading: {"hour": 5, "minute": 35}
